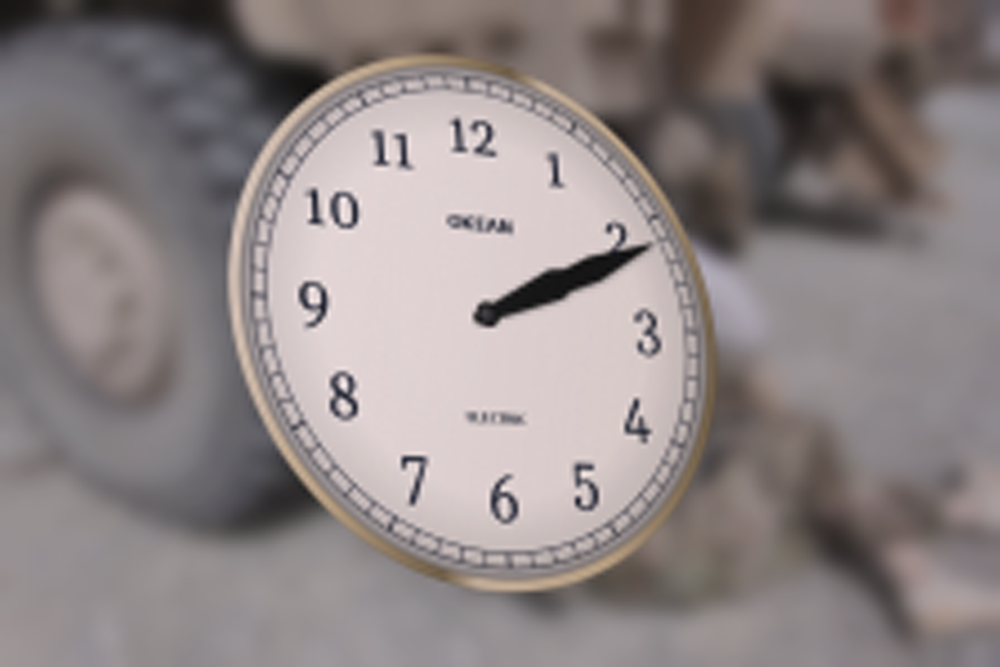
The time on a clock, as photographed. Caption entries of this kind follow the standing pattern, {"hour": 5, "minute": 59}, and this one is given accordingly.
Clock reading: {"hour": 2, "minute": 11}
